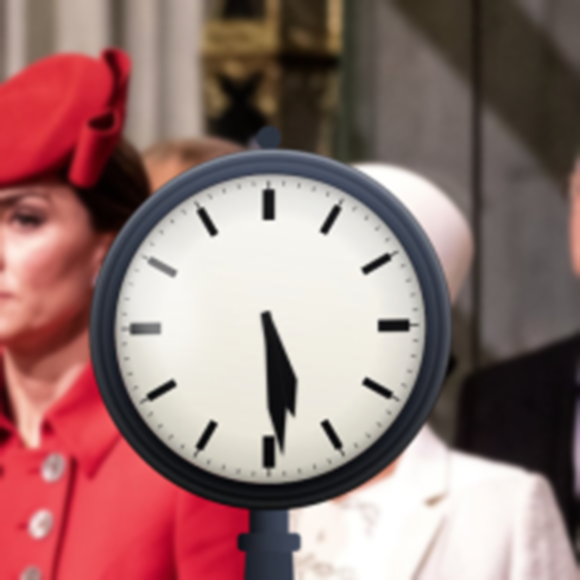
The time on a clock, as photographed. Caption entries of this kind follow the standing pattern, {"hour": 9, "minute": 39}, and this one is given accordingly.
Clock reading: {"hour": 5, "minute": 29}
